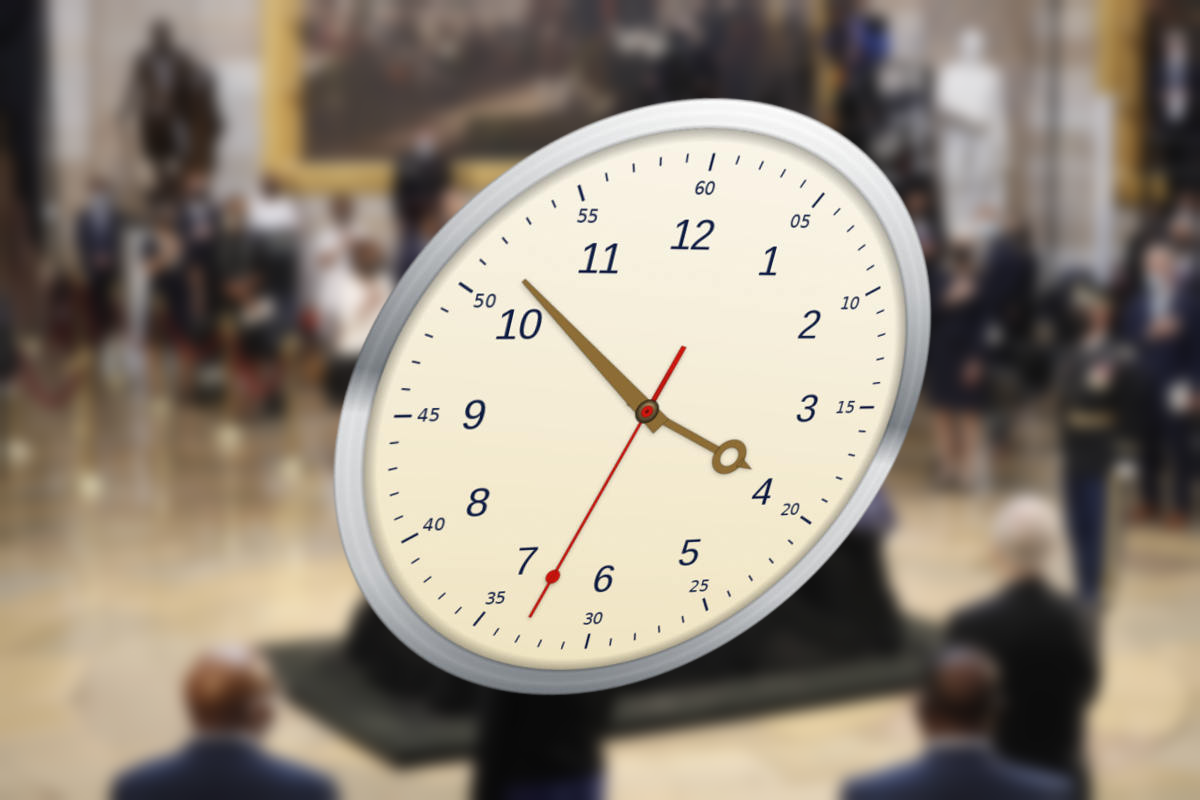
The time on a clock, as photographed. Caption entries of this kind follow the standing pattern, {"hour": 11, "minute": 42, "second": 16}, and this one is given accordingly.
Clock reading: {"hour": 3, "minute": 51, "second": 33}
